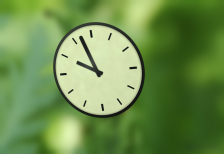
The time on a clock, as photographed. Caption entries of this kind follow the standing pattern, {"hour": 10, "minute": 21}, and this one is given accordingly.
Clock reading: {"hour": 9, "minute": 57}
